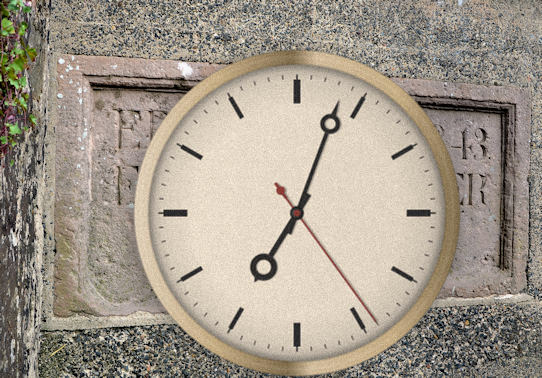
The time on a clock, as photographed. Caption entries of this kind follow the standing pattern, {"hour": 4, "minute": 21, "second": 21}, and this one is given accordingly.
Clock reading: {"hour": 7, "minute": 3, "second": 24}
